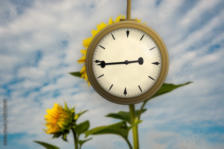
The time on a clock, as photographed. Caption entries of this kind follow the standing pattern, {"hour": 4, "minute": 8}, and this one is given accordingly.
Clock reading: {"hour": 2, "minute": 44}
